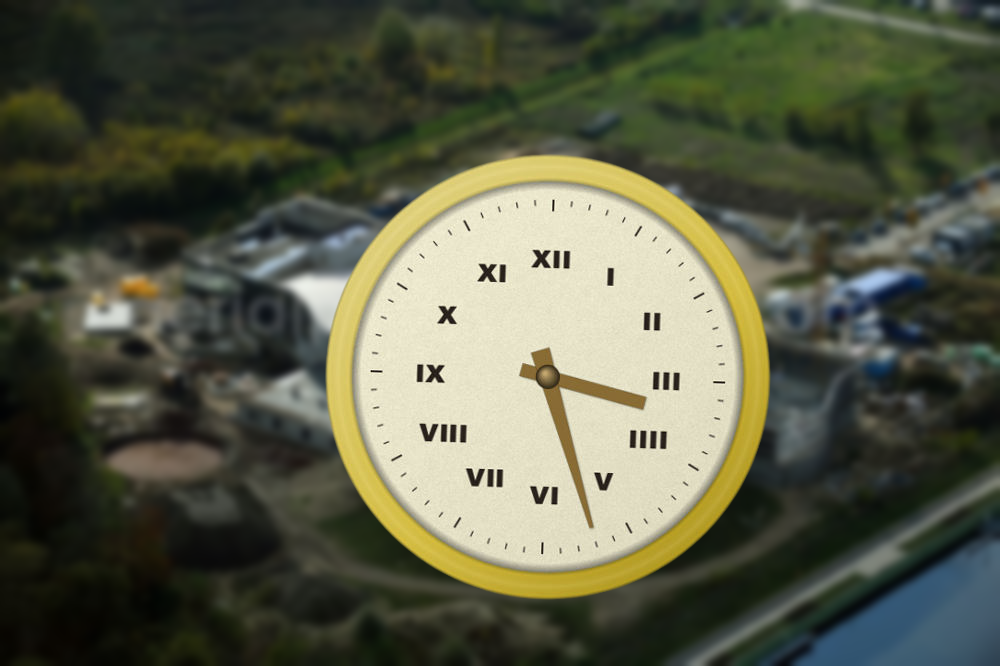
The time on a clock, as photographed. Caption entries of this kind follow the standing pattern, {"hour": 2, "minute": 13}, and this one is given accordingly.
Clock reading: {"hour": 3, "minute": 27}
